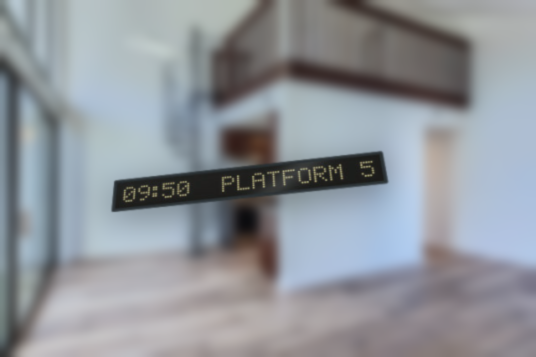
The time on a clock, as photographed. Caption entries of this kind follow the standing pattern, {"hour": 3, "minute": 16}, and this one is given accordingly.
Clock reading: {"hour": 9, "minute": 50}
